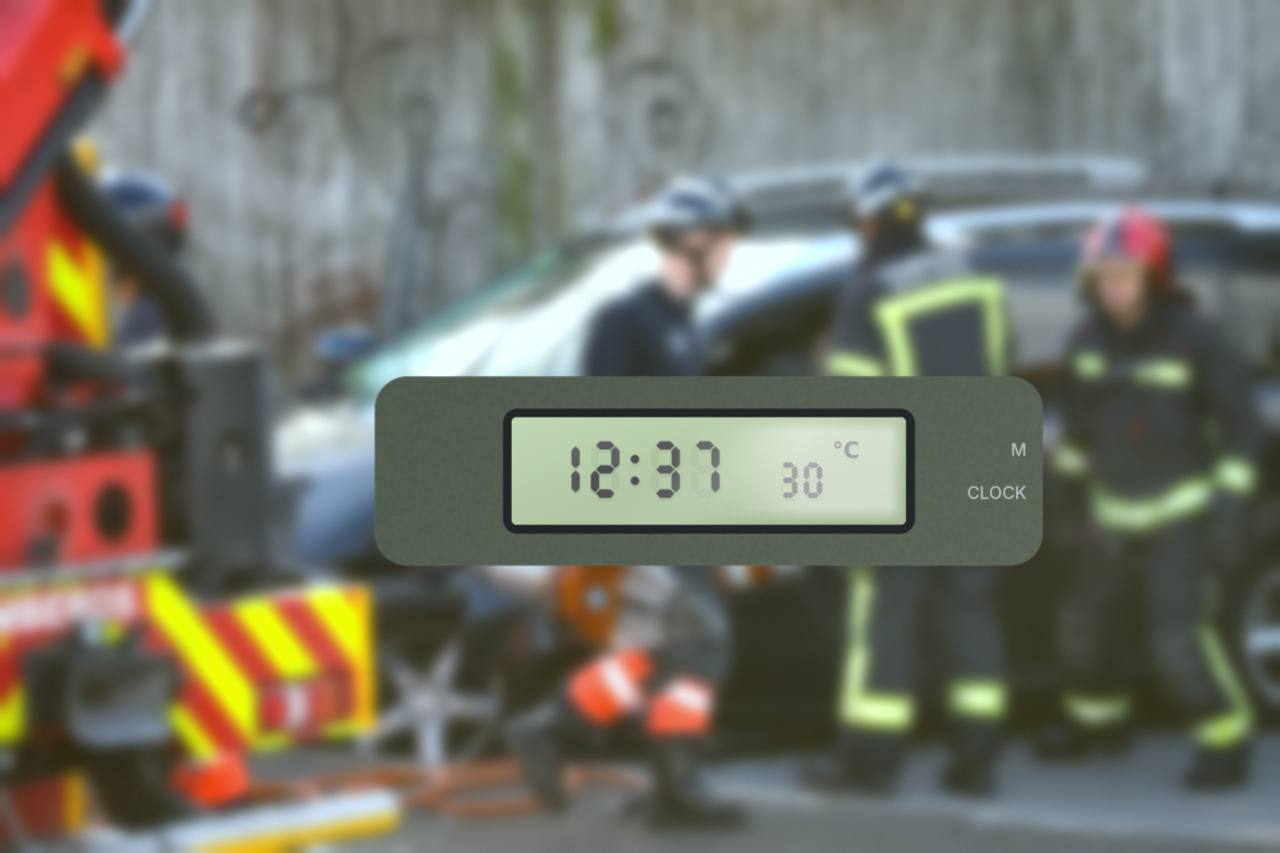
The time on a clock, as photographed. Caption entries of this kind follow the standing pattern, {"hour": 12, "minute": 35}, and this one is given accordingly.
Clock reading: {"hour": 12, "minute": 37}
